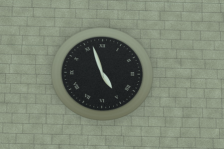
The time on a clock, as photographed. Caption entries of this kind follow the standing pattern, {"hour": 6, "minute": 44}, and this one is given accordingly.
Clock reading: {"hour": 4, "minute": 57}
